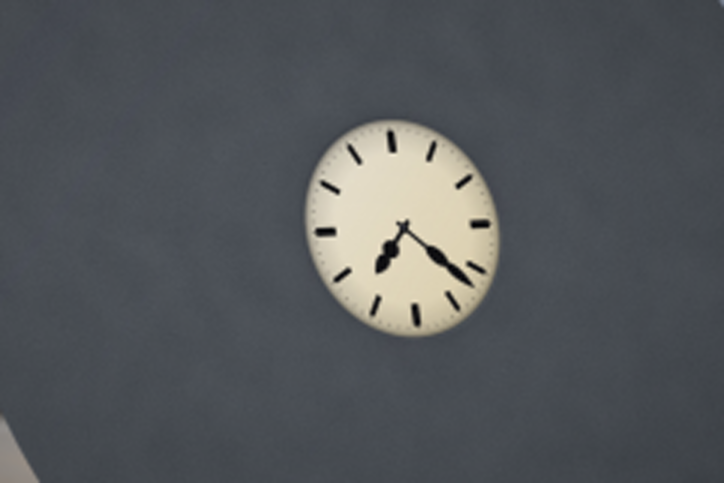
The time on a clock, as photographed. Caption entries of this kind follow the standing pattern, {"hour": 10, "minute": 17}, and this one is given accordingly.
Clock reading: {"hour": 7, "minute": 22}
